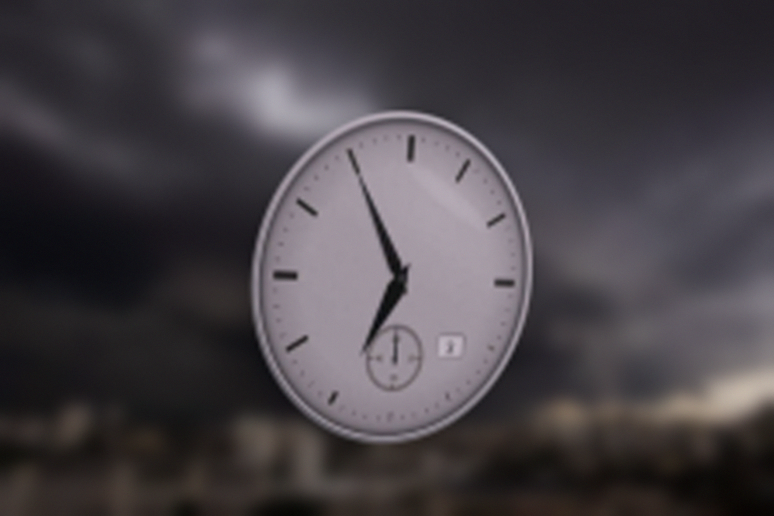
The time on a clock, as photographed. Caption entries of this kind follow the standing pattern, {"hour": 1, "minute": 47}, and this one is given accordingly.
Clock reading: {"hour": 6, "minute": 55}
